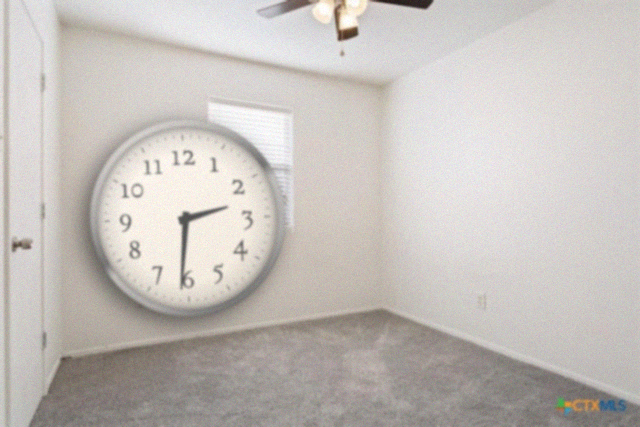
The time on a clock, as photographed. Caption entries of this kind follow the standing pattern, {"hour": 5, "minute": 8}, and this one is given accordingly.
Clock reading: {"hour": 2, "minute": 31}
